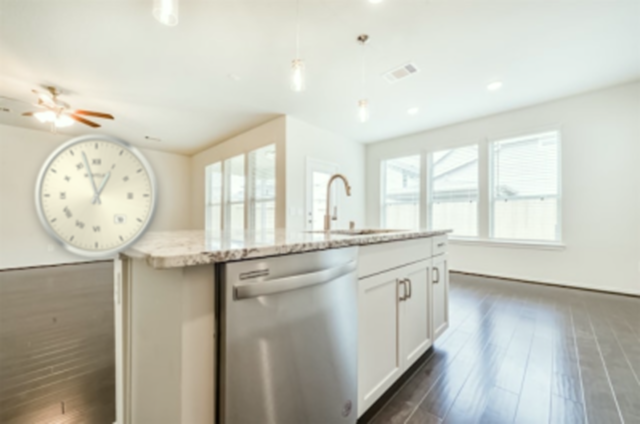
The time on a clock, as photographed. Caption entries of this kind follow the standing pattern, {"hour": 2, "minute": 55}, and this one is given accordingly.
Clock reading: {"hour": 12, "minute": 57}
